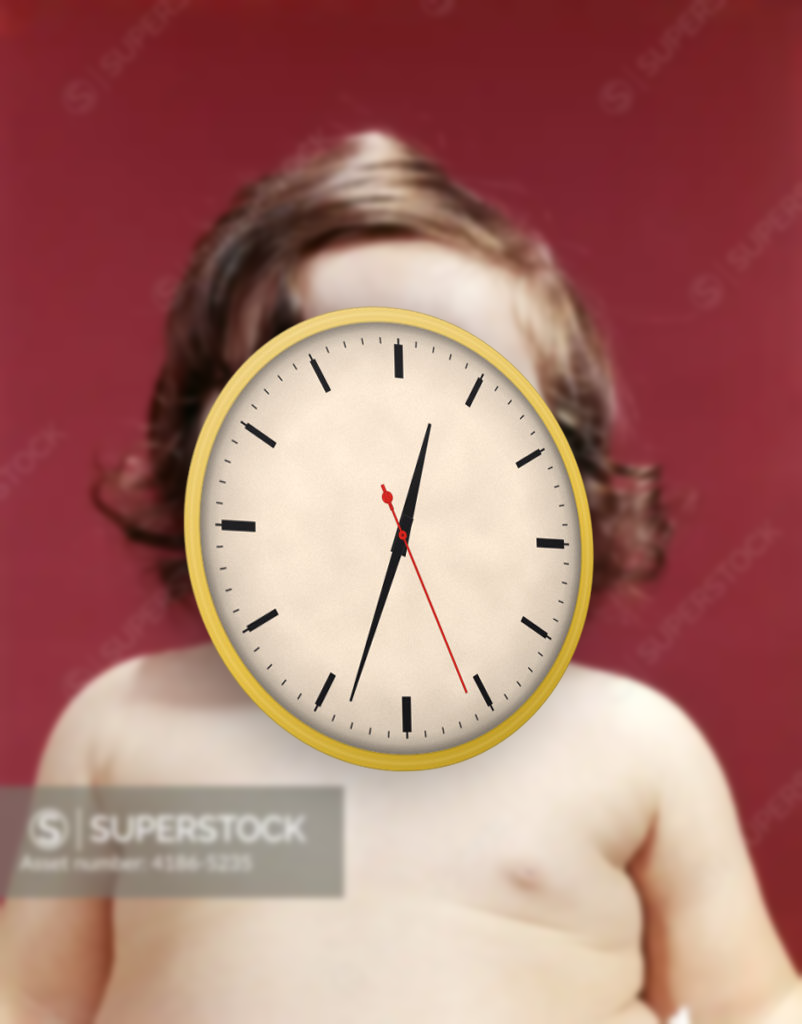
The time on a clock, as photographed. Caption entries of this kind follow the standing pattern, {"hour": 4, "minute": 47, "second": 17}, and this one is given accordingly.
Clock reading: {"hour": 12, "minute": 33, "second": 26}
